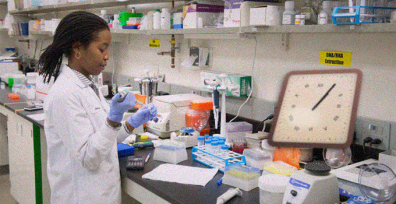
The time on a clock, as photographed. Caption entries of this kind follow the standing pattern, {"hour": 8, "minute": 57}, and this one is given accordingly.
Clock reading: {"hour": 1, "minute": 5}
